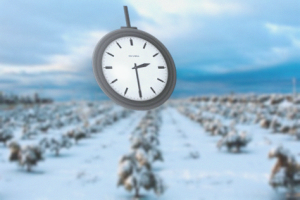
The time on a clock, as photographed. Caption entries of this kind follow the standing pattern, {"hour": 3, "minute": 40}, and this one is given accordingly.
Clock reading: {"hour": 2, "minute": 30}
